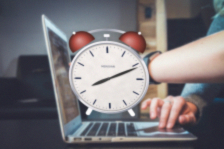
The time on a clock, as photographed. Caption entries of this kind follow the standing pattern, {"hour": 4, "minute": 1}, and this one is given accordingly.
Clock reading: {"hour": 8, "minute": 11}
